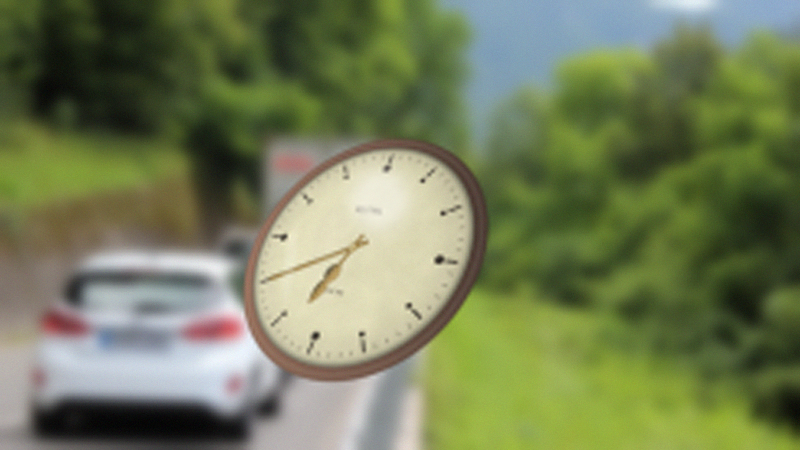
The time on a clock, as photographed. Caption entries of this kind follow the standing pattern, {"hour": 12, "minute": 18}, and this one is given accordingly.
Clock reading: {"hour": 6, "minute": 40}
